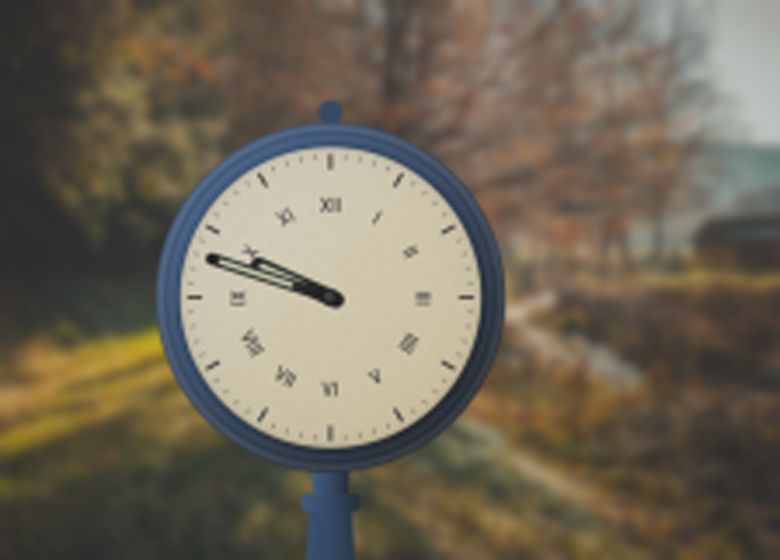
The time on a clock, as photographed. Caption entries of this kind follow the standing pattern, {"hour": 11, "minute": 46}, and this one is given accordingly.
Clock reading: {"hour": 9, "minute": 48}
